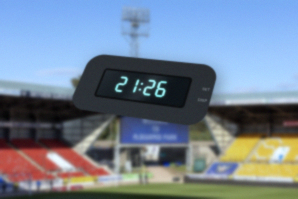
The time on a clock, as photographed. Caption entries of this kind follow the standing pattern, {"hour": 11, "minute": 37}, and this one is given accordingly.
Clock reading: {"hour": 21, "minute": 26}
